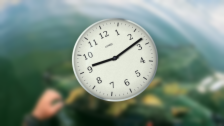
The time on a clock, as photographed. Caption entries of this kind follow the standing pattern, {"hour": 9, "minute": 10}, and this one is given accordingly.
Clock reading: {"hour": 9, "minute": 13}
